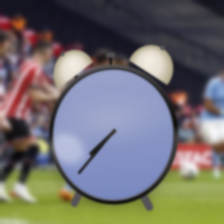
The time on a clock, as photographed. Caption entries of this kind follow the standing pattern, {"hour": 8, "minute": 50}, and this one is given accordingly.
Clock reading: {"hour": 7, "minute": 37}
